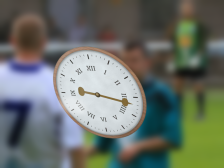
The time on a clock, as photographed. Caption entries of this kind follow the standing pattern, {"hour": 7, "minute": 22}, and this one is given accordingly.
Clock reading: {"hour": 9, "minute": 17}
